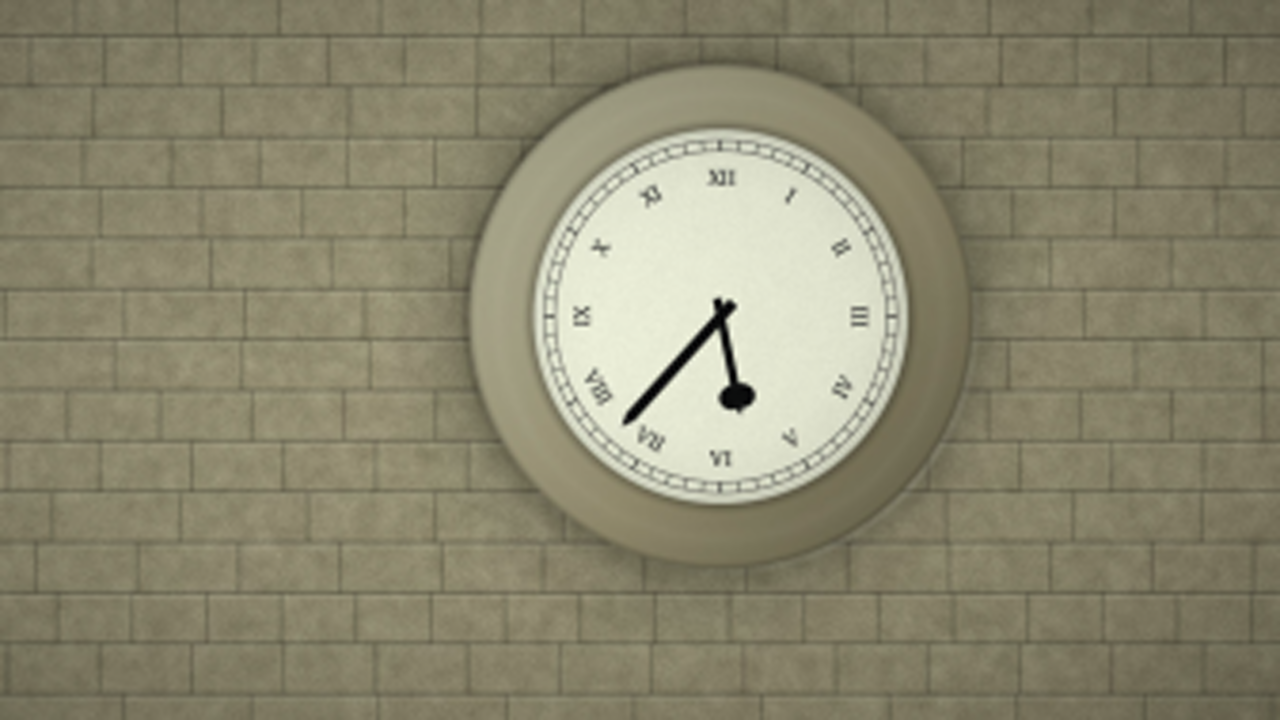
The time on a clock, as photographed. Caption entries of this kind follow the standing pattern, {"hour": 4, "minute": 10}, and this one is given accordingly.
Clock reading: {"hour": 5, "minute": 37}
